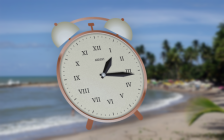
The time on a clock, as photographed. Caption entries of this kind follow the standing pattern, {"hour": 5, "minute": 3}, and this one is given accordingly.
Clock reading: {"hour": 1, "minute": 16}
